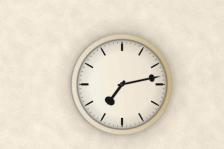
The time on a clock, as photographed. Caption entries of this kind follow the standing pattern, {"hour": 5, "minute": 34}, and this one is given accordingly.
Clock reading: {"hour": 7, "minute": 13}
